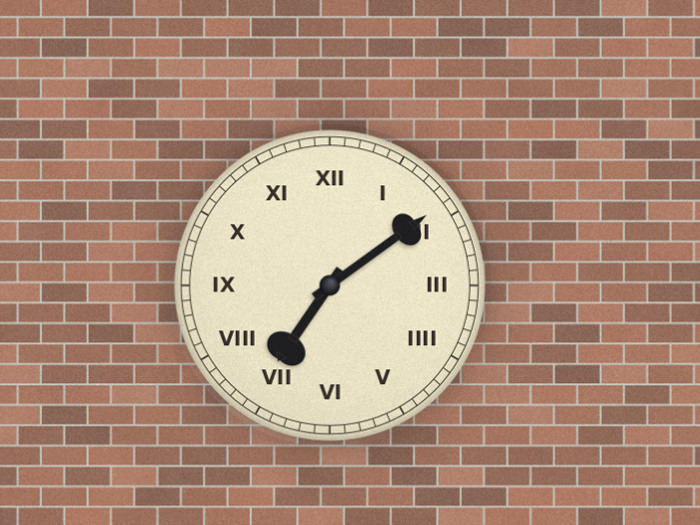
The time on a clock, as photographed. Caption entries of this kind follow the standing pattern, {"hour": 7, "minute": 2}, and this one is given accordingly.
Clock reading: {"hour": 7, "minute": 9}
